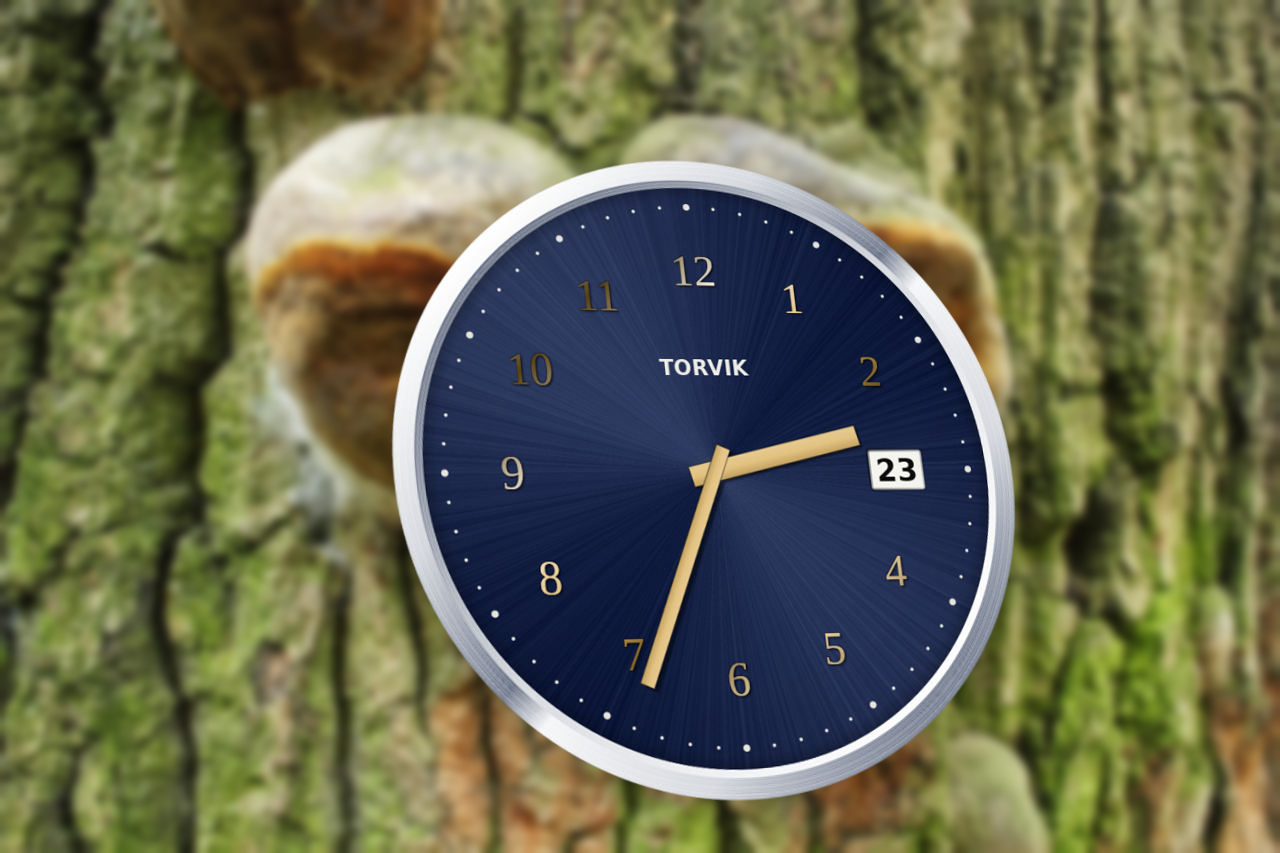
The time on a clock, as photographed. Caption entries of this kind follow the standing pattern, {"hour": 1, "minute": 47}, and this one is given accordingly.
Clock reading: {"hour": 2, "minute": 34}
